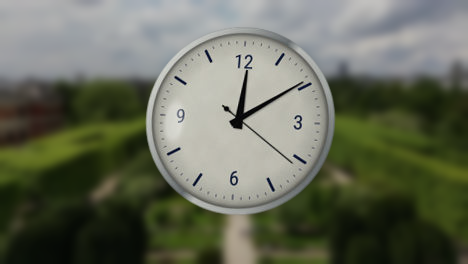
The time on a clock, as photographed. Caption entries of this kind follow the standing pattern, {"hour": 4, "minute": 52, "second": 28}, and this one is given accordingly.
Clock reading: {"hour": 12, "minute": 9, "second": 21}
